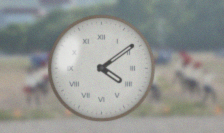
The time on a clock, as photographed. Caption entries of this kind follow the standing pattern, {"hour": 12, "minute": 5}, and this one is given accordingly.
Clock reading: {"hour": 4, "minute": 9}
